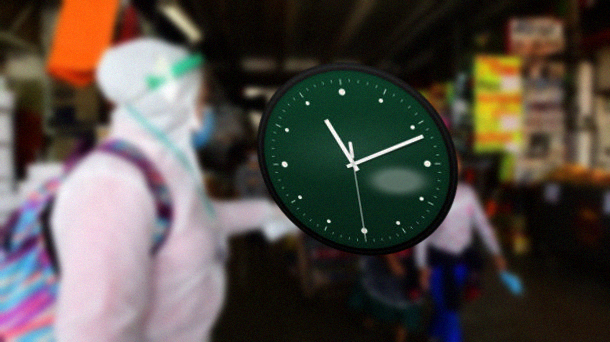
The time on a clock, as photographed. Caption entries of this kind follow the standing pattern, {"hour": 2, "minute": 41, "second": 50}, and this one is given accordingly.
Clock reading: {"hour": 11, "minute": 11, "second": 30}
